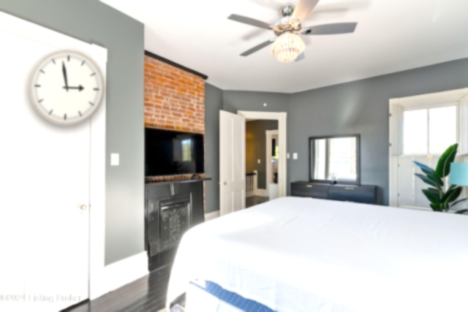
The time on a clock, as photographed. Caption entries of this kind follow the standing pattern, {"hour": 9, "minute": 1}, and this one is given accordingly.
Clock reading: {"hour": 2, "minute": 58}
